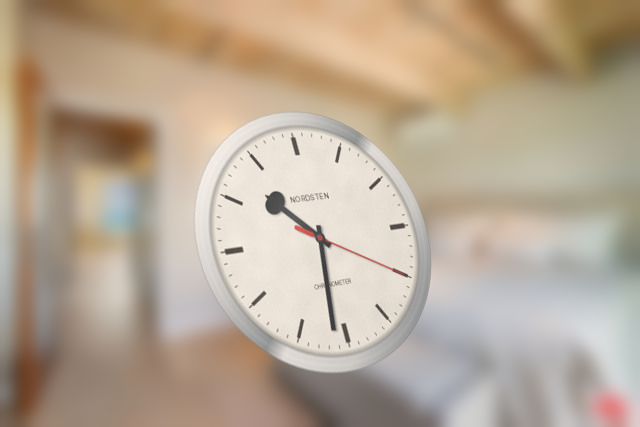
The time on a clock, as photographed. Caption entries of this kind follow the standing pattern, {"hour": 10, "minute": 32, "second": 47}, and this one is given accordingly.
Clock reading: {"hour": 10, "minute": 31, "second": 20}
